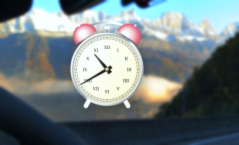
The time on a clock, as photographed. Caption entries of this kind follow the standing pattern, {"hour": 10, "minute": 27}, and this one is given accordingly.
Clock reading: {"hour": 10, "minute": 40}
